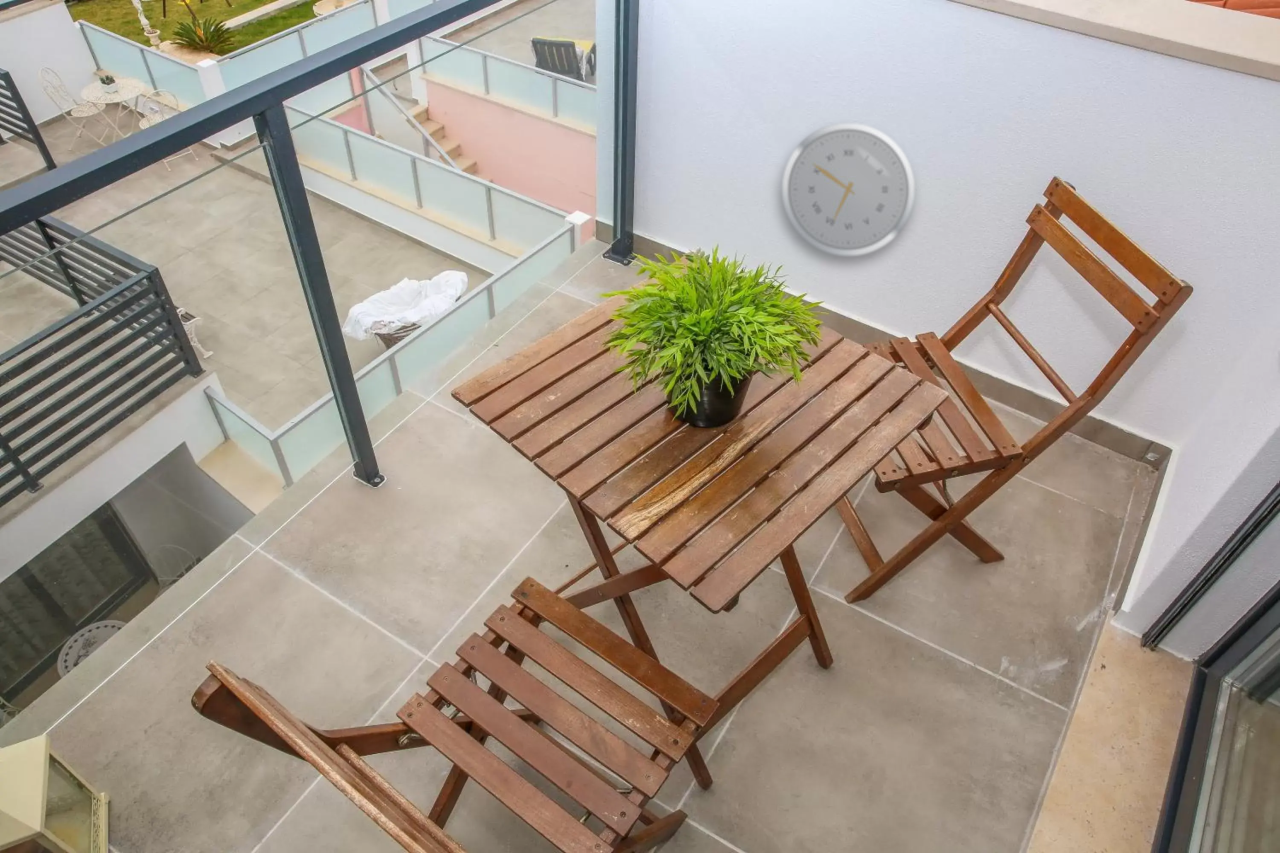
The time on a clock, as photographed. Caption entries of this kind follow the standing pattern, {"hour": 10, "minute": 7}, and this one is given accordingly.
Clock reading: {"hour": 6, "minute": 51}
